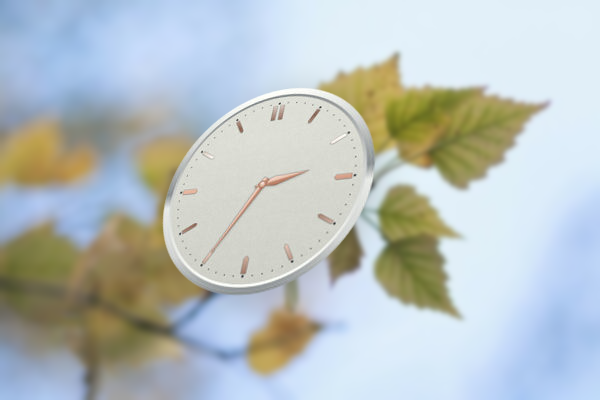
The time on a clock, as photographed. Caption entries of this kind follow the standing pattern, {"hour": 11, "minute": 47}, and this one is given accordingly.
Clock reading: {"hour": 2, "minute": 35}
